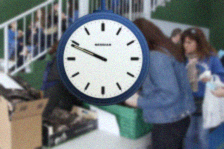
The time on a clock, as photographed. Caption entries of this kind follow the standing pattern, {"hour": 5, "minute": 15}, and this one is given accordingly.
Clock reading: {"hour": 9, "minute": 49}
